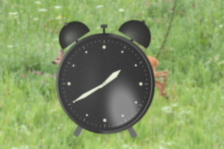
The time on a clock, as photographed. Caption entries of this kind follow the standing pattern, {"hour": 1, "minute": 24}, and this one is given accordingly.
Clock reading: {"hour": 1, "minute": 40}
